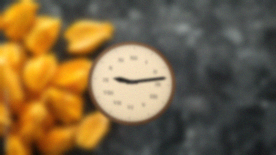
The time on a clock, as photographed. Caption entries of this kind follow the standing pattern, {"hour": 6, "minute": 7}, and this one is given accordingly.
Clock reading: {"hour": 9, "minute": 13}
